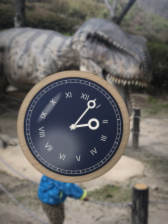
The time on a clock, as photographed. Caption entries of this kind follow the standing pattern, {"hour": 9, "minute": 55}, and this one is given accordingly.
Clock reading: {"hour": 2, "minute": 3}
